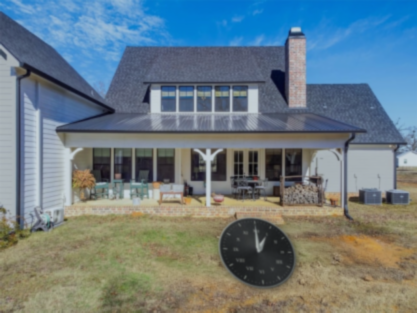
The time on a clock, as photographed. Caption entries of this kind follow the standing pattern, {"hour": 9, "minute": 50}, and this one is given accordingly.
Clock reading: {"hour": 1, "minute": 0}
